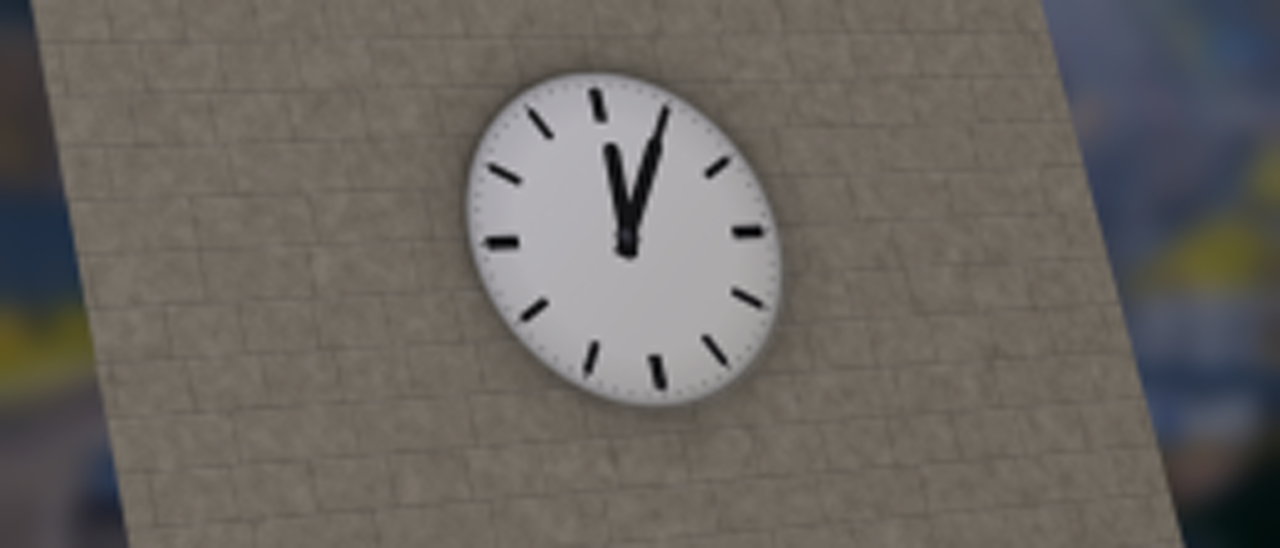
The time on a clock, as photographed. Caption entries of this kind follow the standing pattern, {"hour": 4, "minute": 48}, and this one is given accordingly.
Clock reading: {"hour": 12, "minute": 5}
